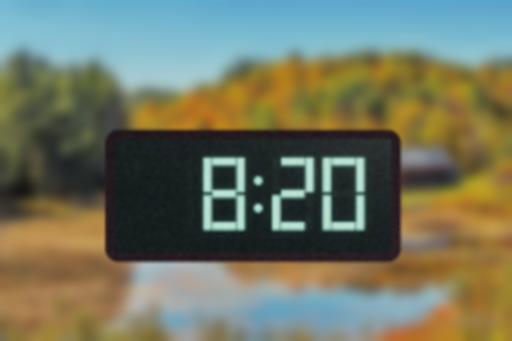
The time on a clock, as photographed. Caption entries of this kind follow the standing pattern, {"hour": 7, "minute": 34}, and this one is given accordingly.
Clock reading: {"hour": 8, "minute": 20}
